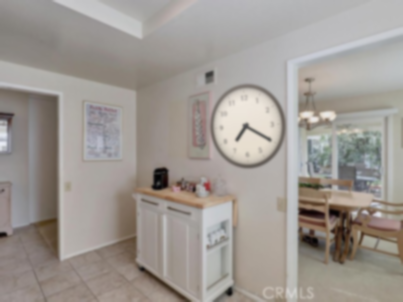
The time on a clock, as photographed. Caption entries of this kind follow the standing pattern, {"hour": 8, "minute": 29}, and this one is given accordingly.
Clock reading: {"hour": 7, "minute": 20}
